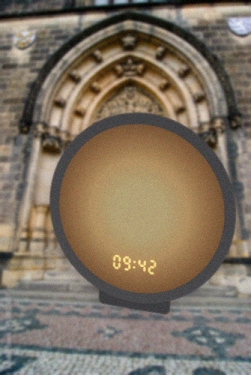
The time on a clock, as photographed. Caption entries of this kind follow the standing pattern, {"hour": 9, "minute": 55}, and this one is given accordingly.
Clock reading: {"hour": 9, "minute": 42}
